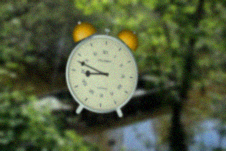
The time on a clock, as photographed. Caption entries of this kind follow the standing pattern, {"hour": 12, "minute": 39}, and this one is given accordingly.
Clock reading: {"hour": 8, "minute": 48}
